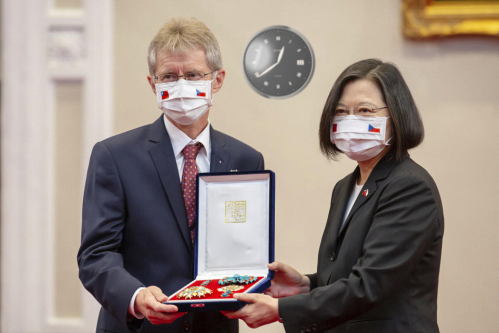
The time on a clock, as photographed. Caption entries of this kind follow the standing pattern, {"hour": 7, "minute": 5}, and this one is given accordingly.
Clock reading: {"hour": 12, "minute": 39}
